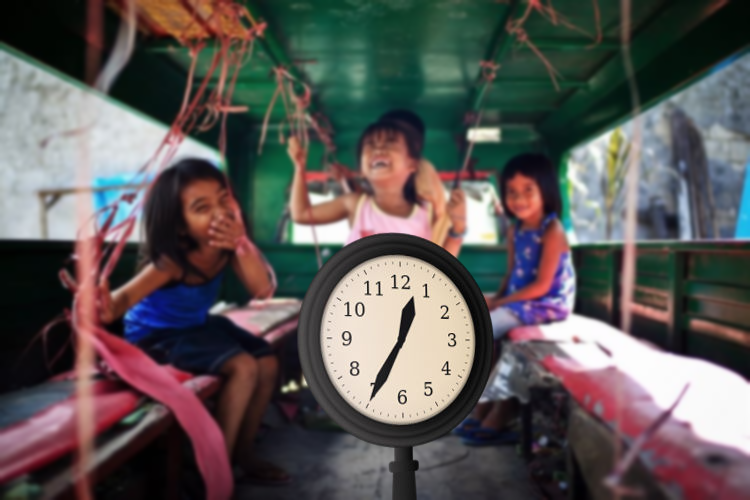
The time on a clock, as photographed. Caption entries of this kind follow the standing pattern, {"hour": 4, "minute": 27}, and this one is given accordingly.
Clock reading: {"hour": 12, "minute": 35}
